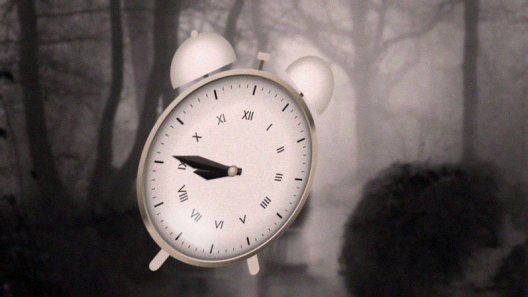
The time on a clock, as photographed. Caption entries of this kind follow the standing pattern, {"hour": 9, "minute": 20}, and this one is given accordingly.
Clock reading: {"hour": 8, "minute": 46}
